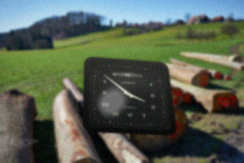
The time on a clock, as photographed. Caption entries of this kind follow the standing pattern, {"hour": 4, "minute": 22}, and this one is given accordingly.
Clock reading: {"hour": 3, "minute": 52}
